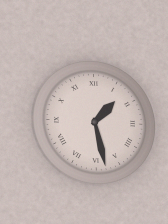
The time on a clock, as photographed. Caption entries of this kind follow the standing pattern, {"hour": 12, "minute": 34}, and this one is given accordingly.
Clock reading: {"hour": 1, "minute": 28}
